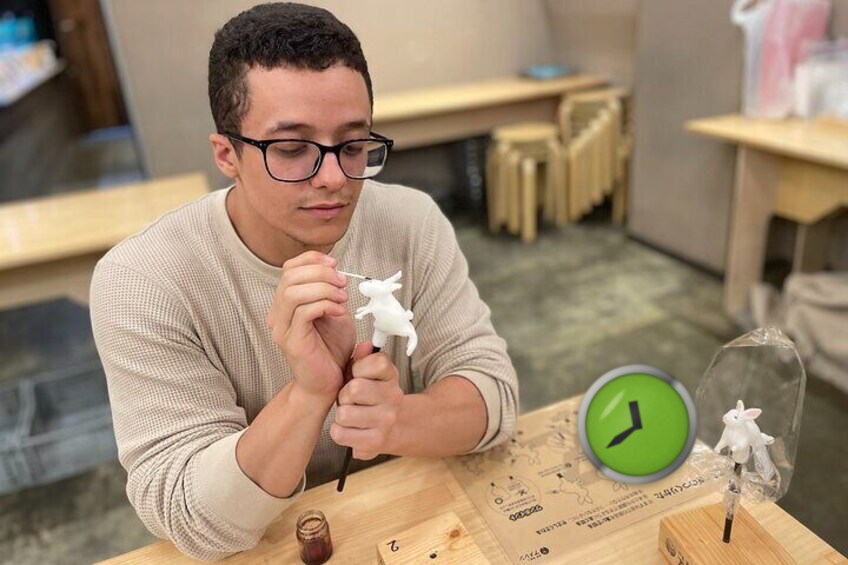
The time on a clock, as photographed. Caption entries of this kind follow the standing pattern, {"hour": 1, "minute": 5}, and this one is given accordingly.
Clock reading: {"hour": 11, "minute": 39}
